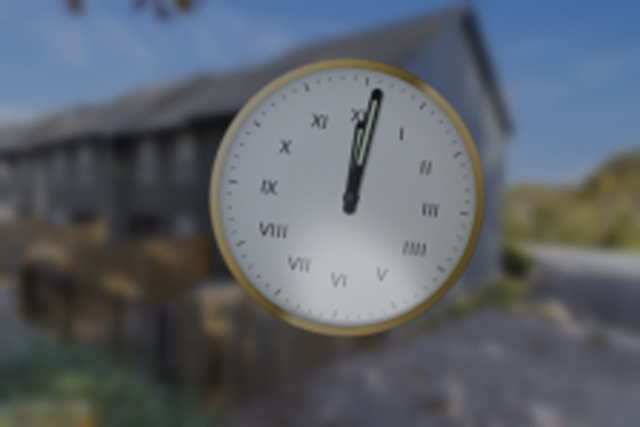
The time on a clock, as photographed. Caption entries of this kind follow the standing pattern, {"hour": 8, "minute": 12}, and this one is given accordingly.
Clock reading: {"hour": 12, "minute": 1}
